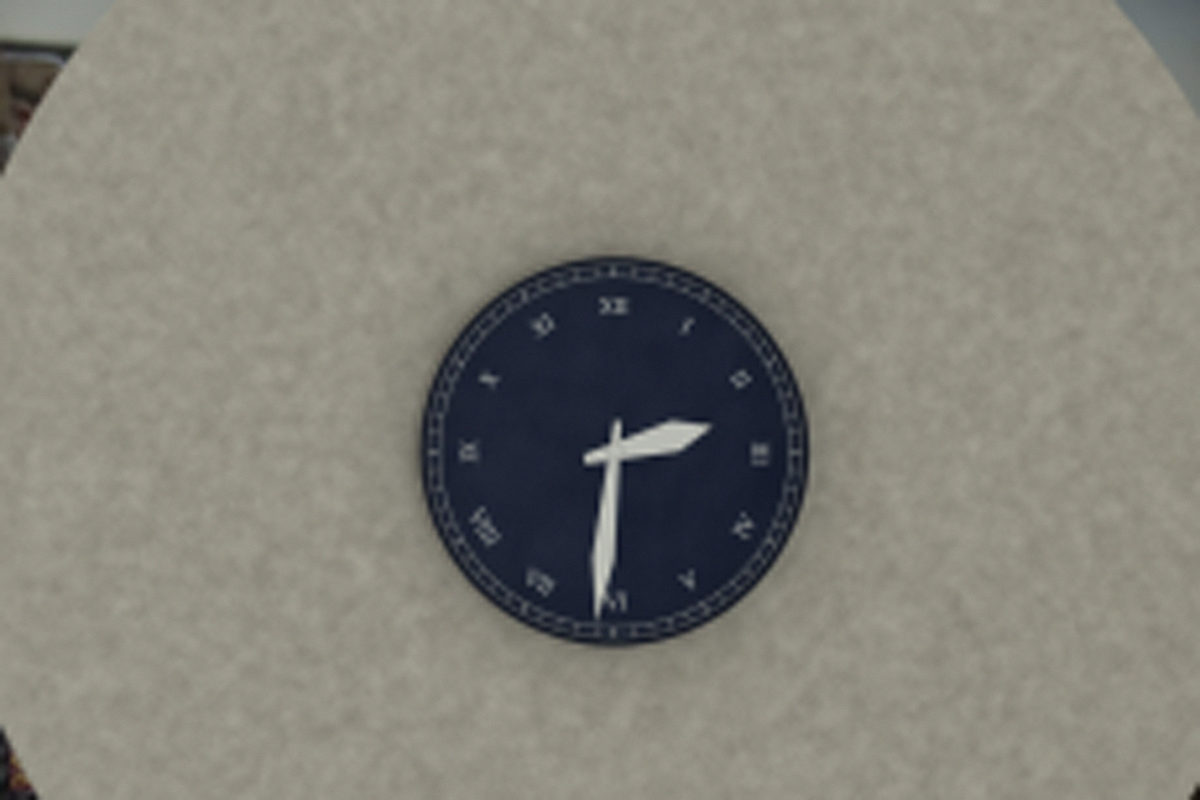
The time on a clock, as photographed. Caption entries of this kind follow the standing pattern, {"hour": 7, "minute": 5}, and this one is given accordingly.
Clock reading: {"hour": 2, "minute": 31}
